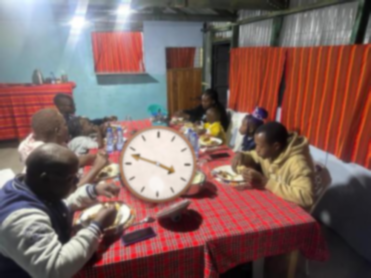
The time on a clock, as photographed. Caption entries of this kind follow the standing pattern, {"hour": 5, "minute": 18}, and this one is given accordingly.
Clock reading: {"hour": 3, "minute": 48}
